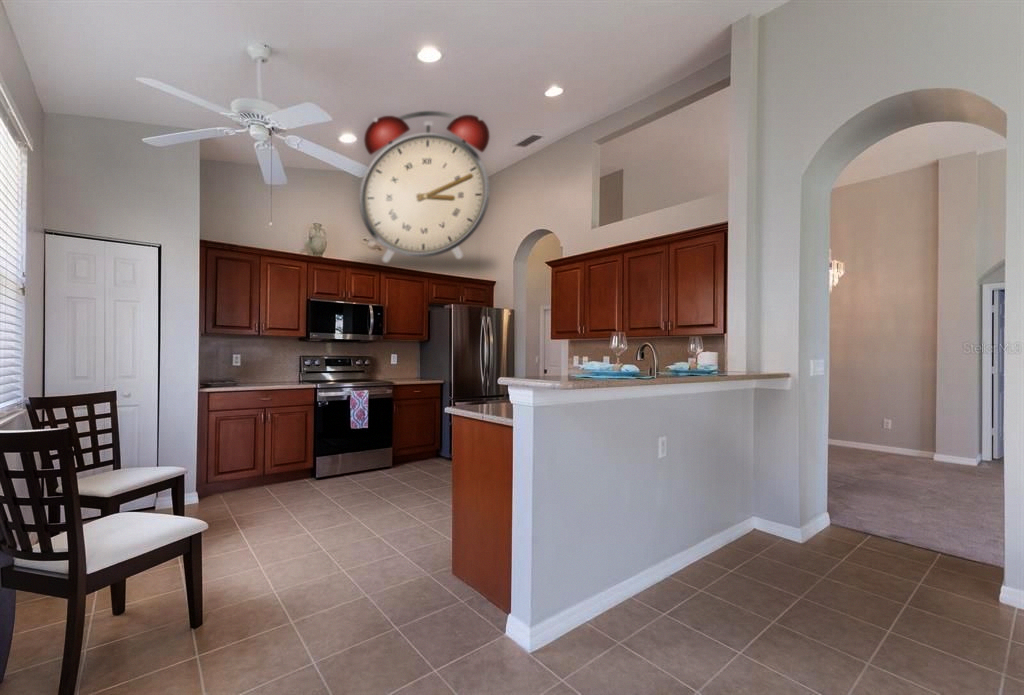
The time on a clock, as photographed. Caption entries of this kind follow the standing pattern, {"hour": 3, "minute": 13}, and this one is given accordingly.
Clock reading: {"hour": 3, "minute": 11}
